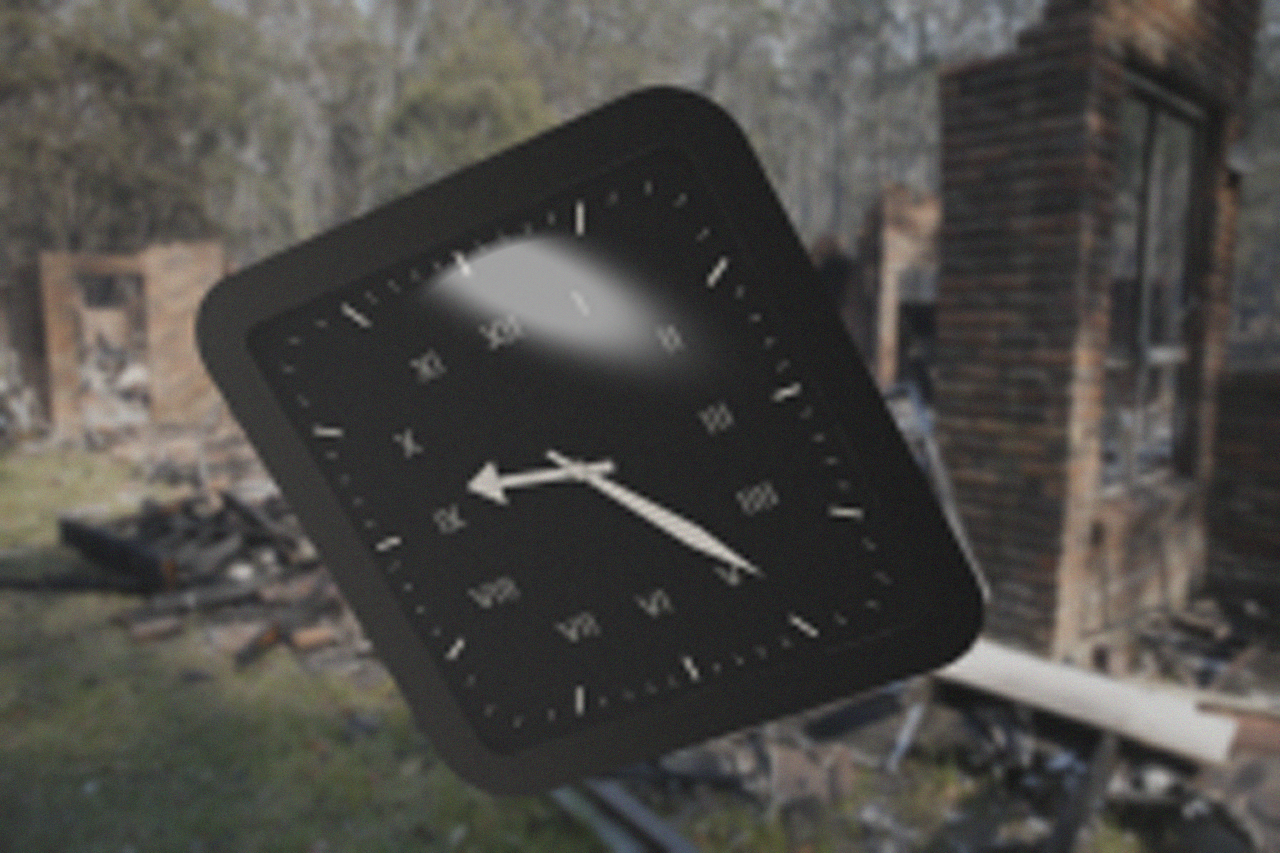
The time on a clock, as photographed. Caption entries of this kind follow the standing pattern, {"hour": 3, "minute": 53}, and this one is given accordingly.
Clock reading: {"hour": 9, "minute": 24}
